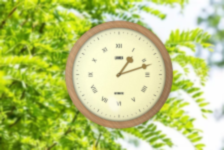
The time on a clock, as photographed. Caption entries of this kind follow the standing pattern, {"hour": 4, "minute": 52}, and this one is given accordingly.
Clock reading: {"hour": 1, "minute": 12}
